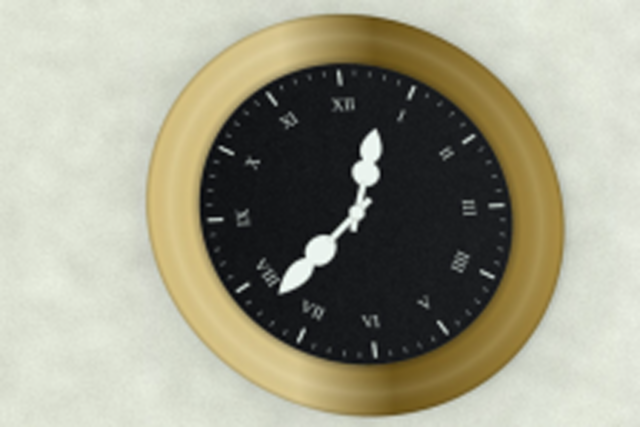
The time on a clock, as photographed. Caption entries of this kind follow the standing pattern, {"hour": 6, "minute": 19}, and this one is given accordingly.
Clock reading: {"hour": 12, "minute": 38}
